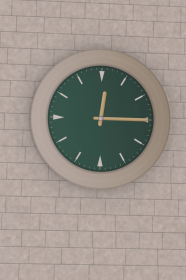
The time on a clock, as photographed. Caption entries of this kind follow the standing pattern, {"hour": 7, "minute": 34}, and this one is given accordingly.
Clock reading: {"hour": 12, "minute": 15}
